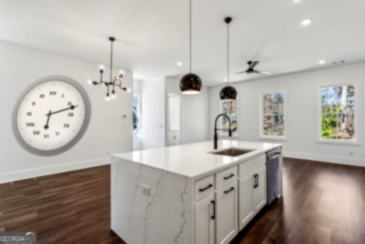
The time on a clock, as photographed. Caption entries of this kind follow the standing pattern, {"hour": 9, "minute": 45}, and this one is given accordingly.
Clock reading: {"hour": 6, "minute": 12}
